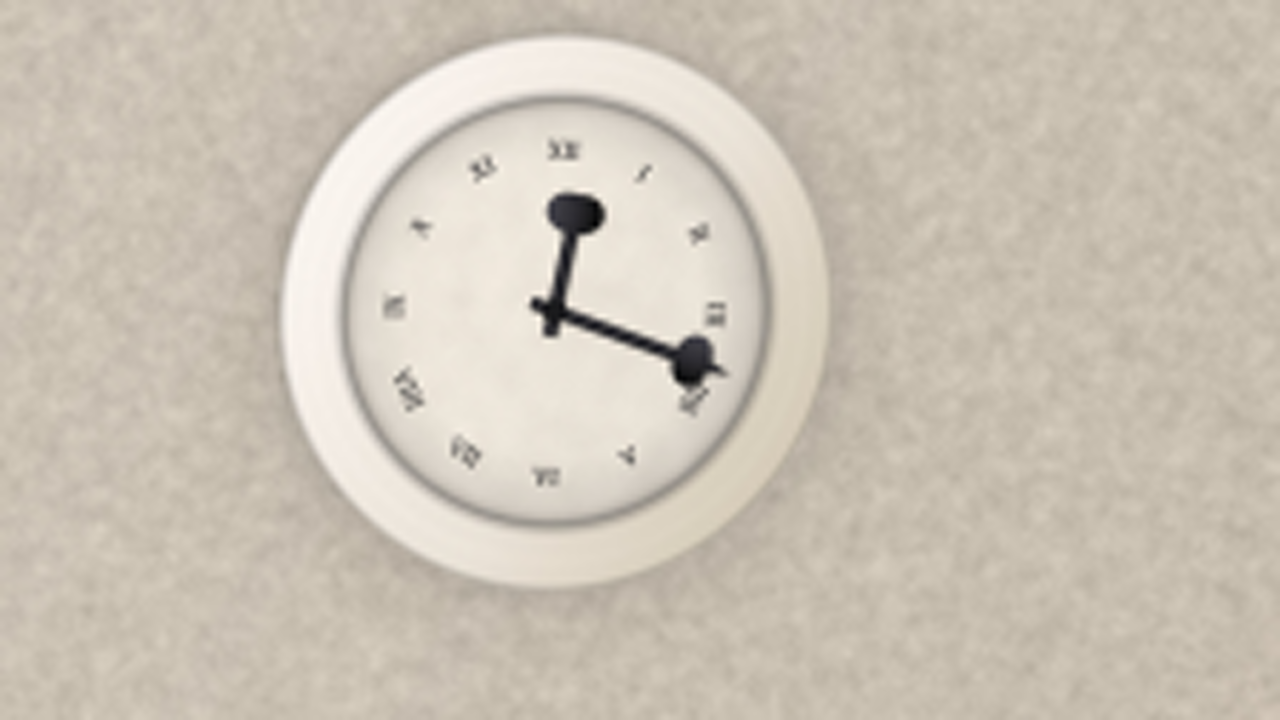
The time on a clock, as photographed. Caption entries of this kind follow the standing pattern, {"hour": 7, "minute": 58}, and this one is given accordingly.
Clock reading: {"hour": 12, "minute": 18}
